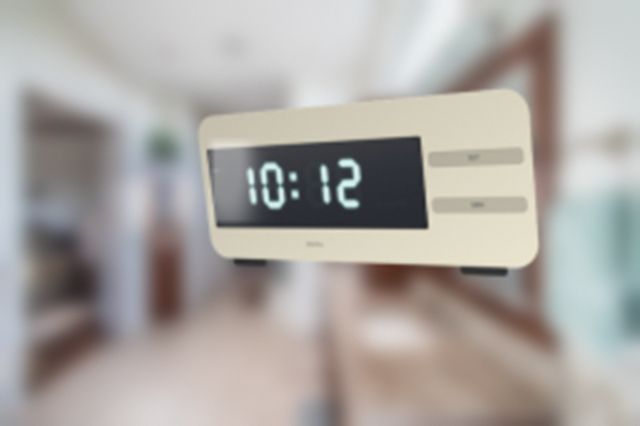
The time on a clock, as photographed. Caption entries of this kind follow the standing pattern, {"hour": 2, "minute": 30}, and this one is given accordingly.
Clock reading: {"hour": 10, "minute": 12}
